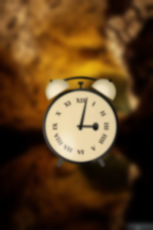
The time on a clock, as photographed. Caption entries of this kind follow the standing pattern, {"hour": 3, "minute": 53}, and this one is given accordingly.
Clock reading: {"hour": 3, "minute": 2}
